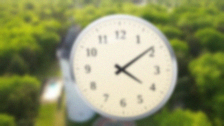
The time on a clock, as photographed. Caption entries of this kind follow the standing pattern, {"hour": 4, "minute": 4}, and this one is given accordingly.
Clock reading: {"hour": 4, "minute": 9}
